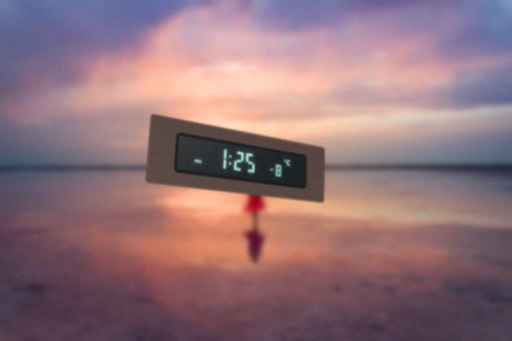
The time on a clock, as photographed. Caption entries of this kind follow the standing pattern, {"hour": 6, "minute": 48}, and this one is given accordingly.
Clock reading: {"hour": 1, "minute": 25}
